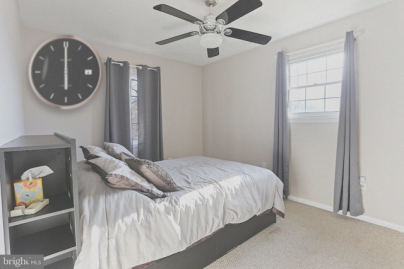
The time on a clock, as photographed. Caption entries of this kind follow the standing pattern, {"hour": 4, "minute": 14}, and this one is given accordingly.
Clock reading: {"hour": 6, "minute": 0}
